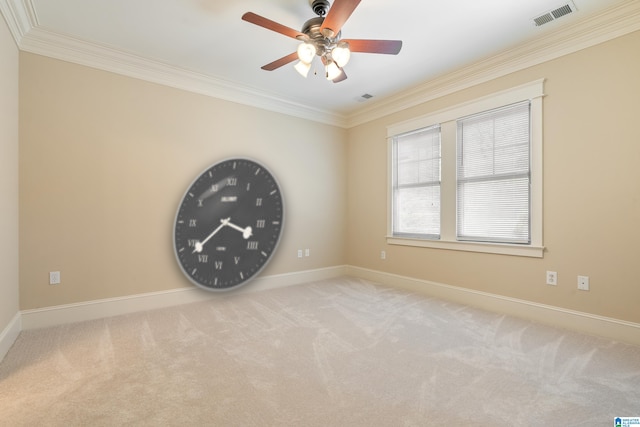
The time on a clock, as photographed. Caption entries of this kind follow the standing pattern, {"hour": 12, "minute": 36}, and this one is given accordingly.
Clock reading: {"hour": 3, "minute": 38}
